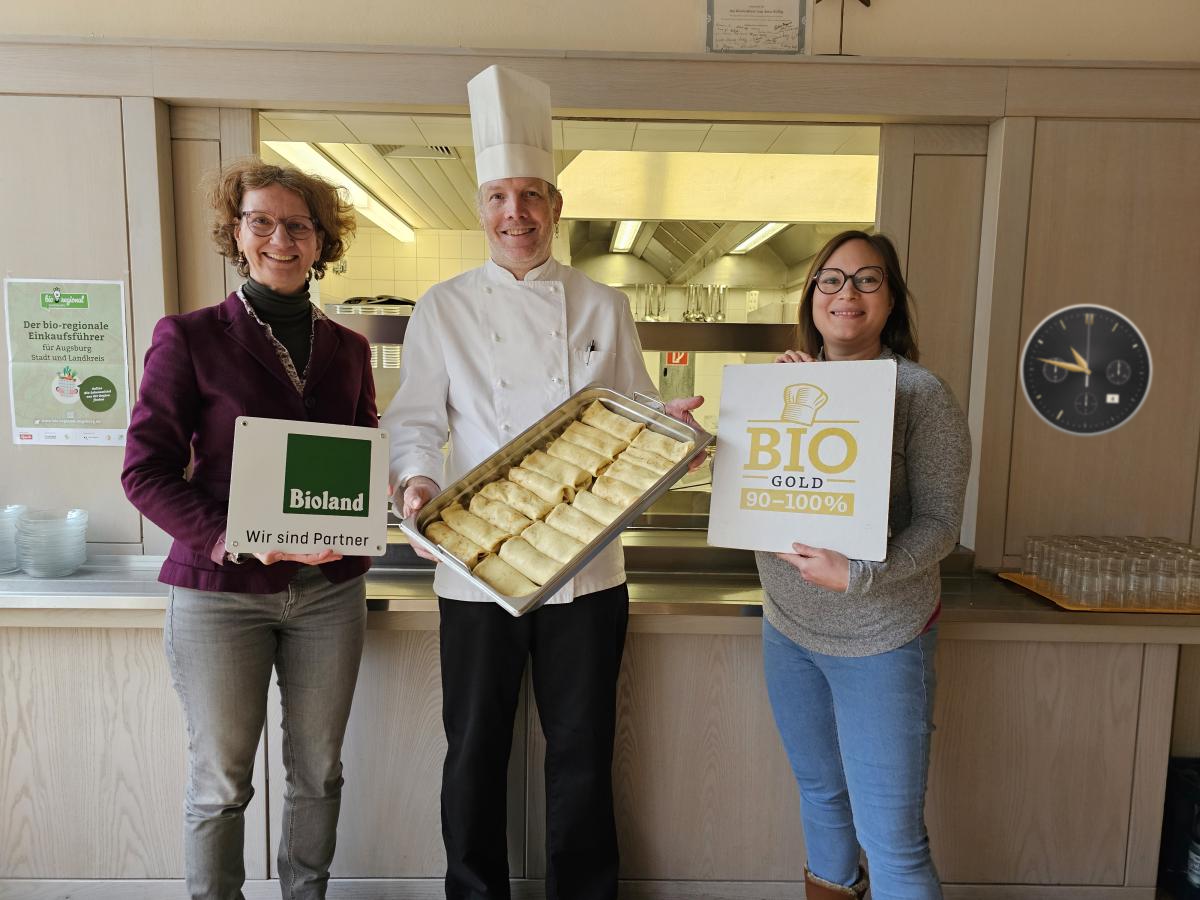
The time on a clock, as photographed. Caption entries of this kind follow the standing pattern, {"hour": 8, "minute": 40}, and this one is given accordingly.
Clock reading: {"hour": 10, "minute": 47}
